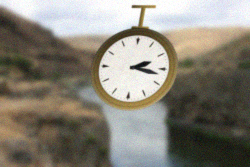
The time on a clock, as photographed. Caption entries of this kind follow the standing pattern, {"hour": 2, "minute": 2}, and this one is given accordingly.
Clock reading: {"hour": 2, "minute": 17}
